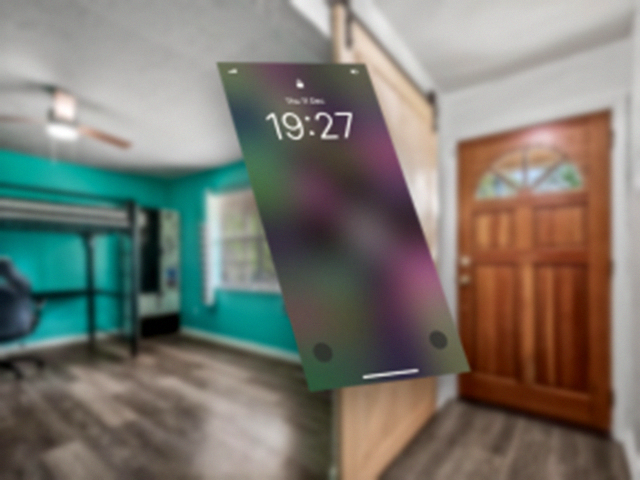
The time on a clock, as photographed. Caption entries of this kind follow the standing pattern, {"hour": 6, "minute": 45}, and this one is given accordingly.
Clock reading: {"hour": 19, "minute": 27}
